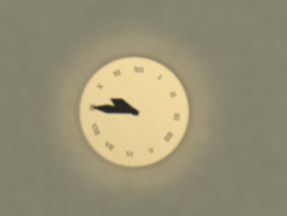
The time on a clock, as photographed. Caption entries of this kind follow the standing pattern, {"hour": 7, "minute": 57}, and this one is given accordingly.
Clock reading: {"hour": 9, "minute": 45}
